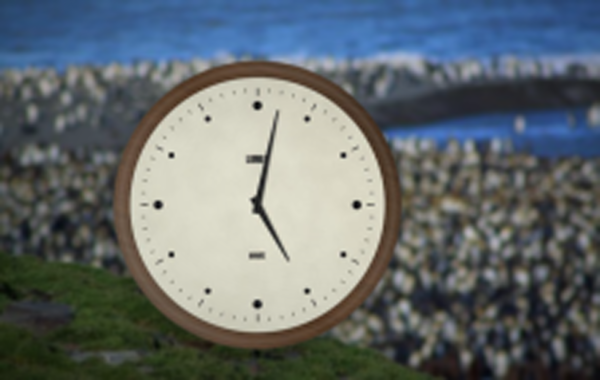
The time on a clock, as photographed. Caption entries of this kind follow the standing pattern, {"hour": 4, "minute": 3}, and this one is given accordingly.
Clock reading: {"hour": 5, "minute": 2}
